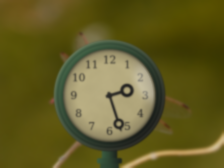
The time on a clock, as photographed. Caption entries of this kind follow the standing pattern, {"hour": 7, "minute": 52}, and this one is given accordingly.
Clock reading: {"hour": 2, "minute": 27}
